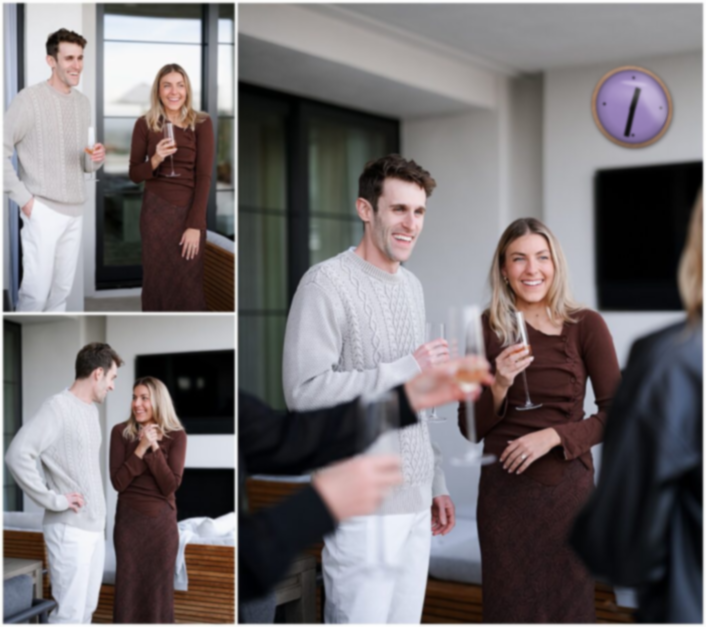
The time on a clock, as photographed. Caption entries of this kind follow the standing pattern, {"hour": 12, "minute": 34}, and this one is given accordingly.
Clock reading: {"hour": 12, "minute": 32}
